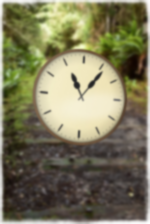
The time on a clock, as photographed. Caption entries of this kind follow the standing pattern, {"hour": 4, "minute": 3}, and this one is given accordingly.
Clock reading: {"hour": 11, "minute": 6}
